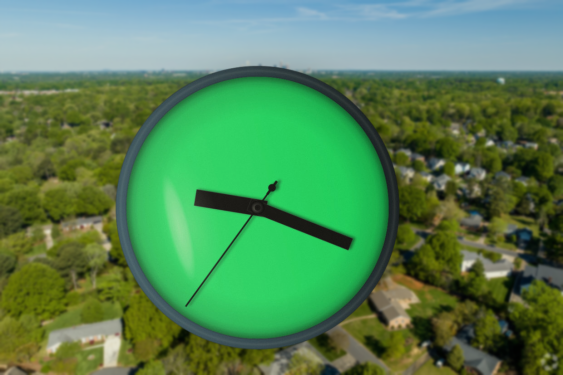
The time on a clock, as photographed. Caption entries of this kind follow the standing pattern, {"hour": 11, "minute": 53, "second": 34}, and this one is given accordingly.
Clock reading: {"hour": 9, "minute": 18, "second": 36}
